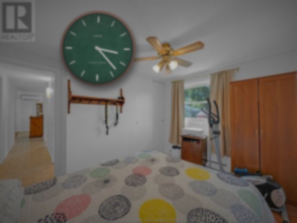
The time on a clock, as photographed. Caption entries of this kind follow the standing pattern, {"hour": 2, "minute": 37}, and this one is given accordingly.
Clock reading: {"hour": 3, "minute": 23}
